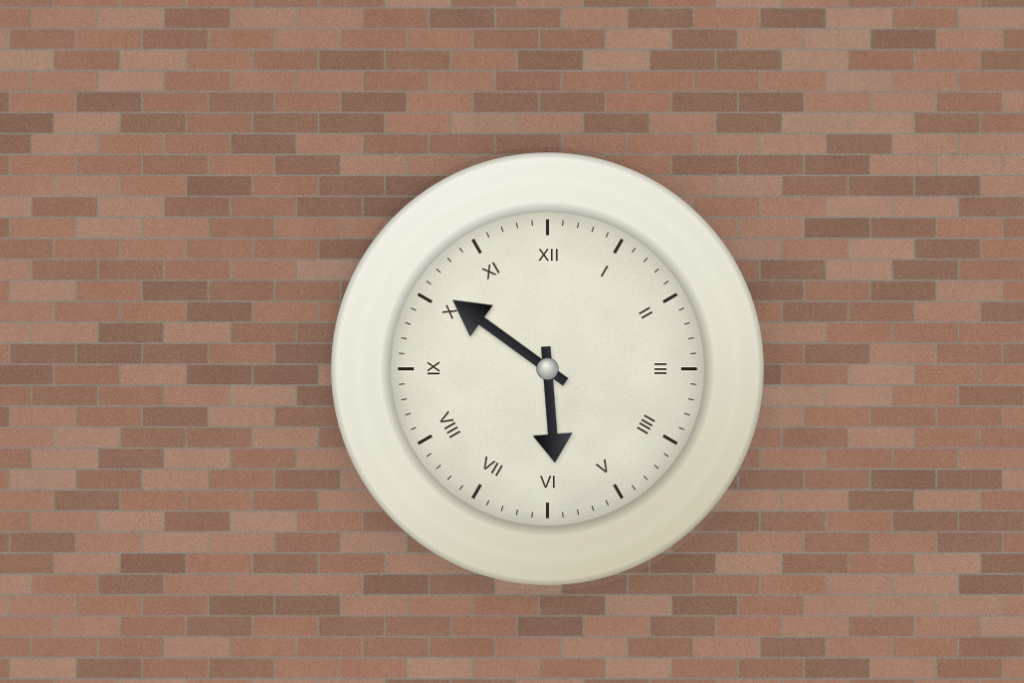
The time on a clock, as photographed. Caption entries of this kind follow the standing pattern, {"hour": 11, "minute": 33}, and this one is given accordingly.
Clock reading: {"hour": 5, "minute": 51}
